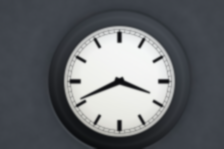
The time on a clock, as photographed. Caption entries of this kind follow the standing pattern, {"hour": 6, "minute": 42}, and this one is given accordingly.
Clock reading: {"hour": 3, "minute": 41}
